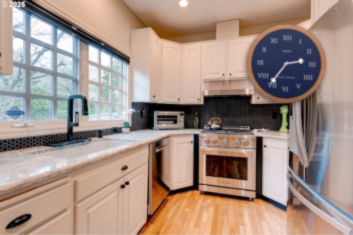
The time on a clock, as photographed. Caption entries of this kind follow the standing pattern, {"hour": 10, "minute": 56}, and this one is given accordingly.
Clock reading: {"hour": 2, "minute": 36}
